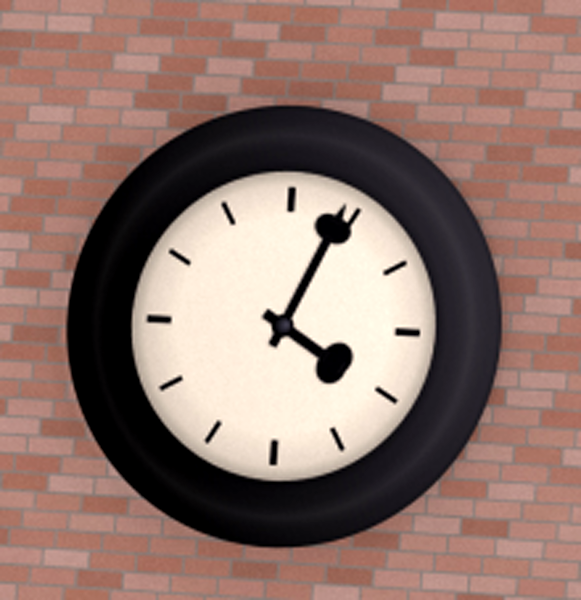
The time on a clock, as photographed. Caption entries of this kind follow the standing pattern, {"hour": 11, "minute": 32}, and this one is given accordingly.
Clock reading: {"hour": 4, "minute": 4}
